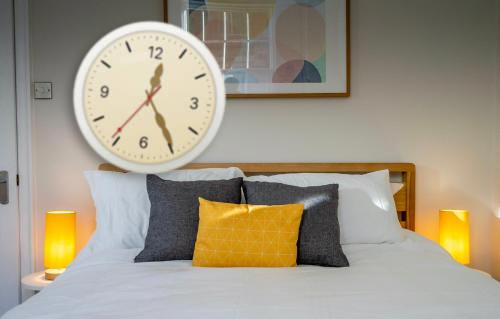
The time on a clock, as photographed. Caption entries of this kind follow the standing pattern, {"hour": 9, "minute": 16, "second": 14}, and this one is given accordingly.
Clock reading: {"hour": 12, "minute": 24, "second": 36}
